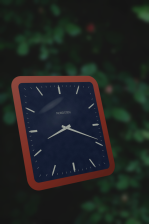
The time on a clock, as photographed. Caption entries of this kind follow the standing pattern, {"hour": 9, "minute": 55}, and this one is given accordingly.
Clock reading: {"hour": 8, "minute": 19}
